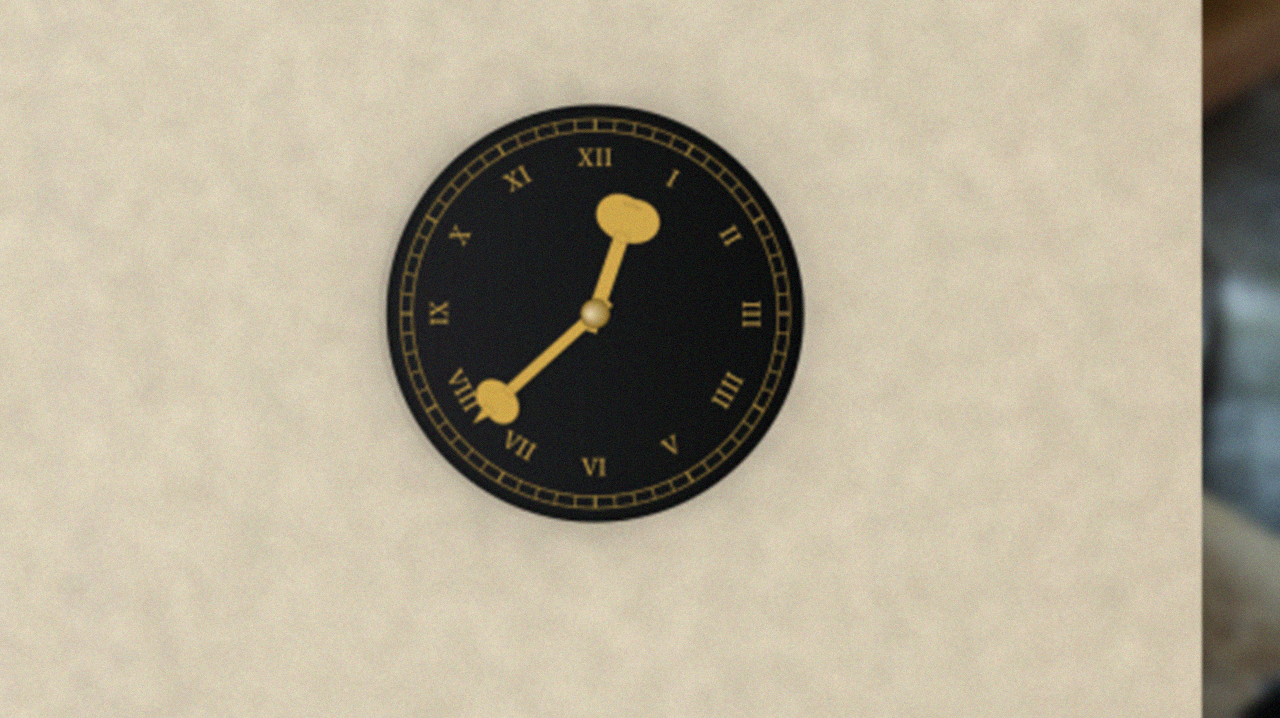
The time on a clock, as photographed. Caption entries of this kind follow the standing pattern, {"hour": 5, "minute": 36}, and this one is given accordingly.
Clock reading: {"hour": 12, "minute": 38}
